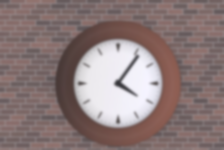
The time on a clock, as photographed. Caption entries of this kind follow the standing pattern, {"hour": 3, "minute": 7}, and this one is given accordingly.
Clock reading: {"hour": 4, "minute": 6}
